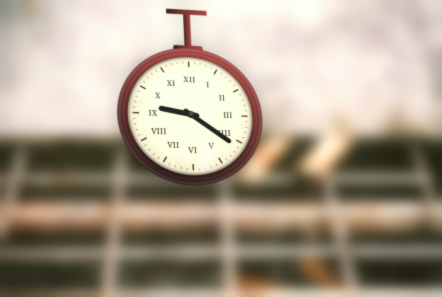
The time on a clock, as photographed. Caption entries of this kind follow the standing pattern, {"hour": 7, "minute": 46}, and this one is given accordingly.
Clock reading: {"hour": 9, "minute": 21}
